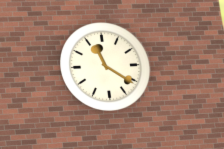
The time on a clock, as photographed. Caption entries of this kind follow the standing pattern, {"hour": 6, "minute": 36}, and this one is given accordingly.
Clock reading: {"hour": 11, "minute": 21}
